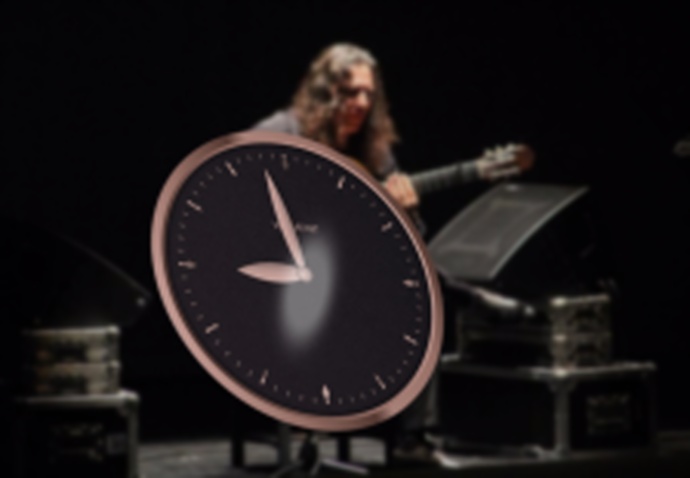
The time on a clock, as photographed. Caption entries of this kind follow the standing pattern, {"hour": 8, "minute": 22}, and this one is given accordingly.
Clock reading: {"hour": 8, "minute": 58}
